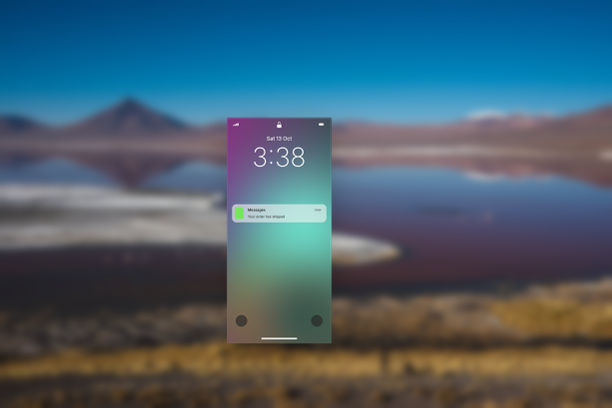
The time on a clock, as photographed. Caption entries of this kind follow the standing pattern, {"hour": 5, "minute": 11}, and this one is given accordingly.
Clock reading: {"hour": 3, "minute": 38}
